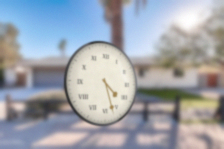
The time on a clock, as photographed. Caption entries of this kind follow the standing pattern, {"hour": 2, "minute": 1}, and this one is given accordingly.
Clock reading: {"hour": 4, "minute": 27}
